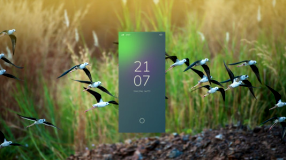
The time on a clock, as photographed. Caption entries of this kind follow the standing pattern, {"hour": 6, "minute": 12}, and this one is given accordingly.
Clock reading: {"hour": 21, "minute": 7}
